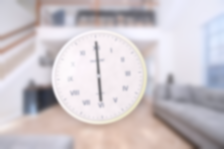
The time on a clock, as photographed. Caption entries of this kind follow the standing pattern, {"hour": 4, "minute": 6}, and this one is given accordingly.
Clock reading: {"hour": 6, "minute": 0}
